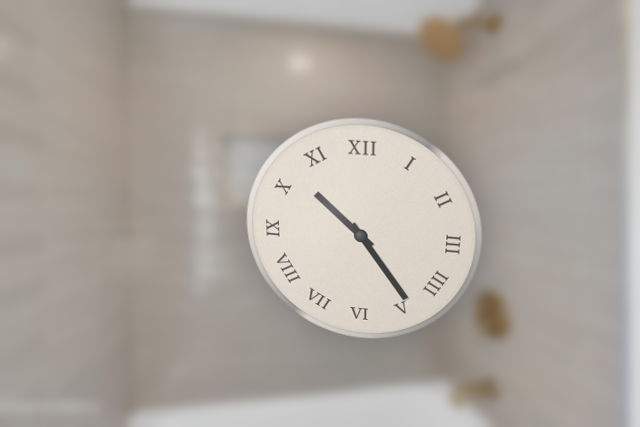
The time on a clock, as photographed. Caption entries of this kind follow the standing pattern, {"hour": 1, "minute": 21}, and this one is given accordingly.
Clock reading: {"hour": 10, "minute": 24}
